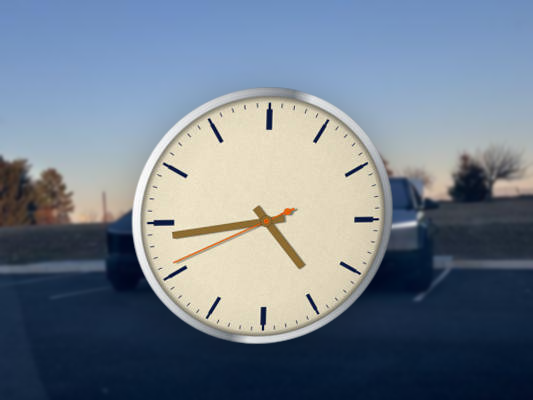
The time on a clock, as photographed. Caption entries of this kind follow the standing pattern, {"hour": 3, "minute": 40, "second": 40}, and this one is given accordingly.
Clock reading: {"hour": 4, "minute": 43, "second": 41}
